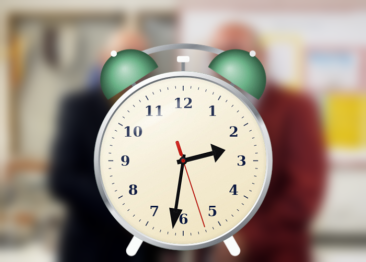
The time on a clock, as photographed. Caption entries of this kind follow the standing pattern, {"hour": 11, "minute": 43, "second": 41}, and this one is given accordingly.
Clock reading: {"hour": 2, "minute": 31, "second": 27}
